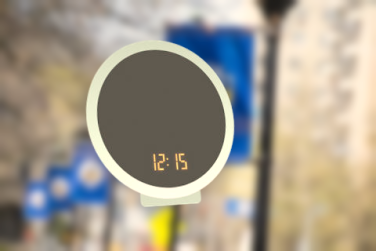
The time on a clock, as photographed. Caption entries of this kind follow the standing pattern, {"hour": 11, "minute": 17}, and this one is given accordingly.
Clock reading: {"hour": 12, "minute": 15}
